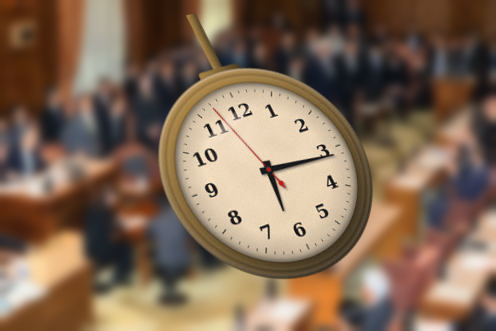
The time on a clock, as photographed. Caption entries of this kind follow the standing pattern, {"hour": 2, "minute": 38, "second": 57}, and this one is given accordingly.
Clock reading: {"hour": 6, "minute": 15, "second": 57}
